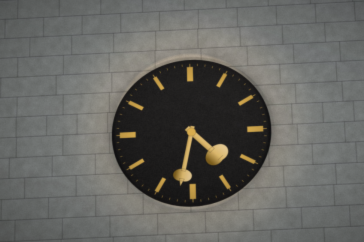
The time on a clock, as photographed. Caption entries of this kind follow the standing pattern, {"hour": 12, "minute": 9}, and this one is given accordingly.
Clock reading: {"hour": 4, "minute": 32}
